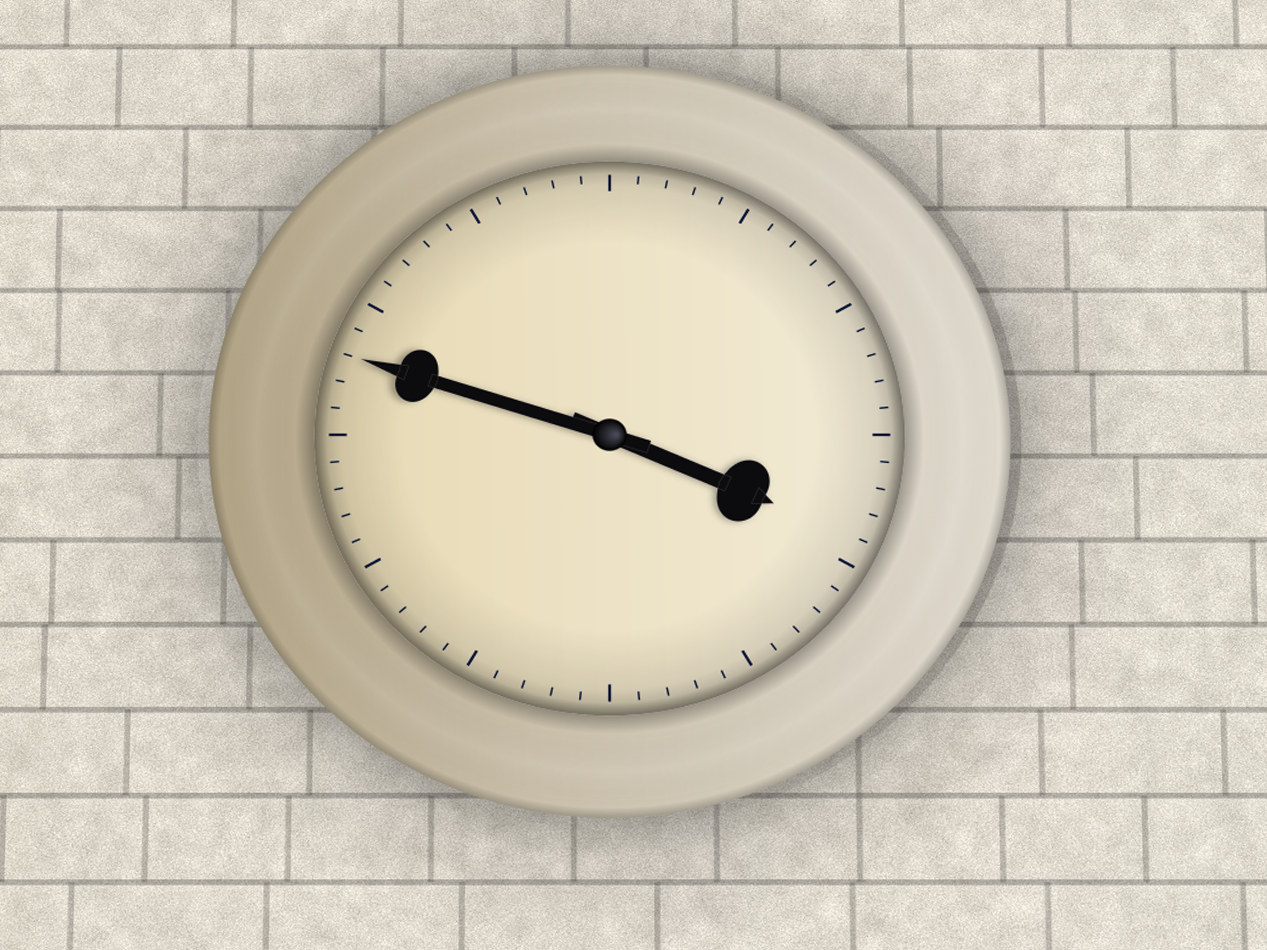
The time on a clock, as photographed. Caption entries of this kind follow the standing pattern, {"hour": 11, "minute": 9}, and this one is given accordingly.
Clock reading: {"hour": 3, "minute": 48}
